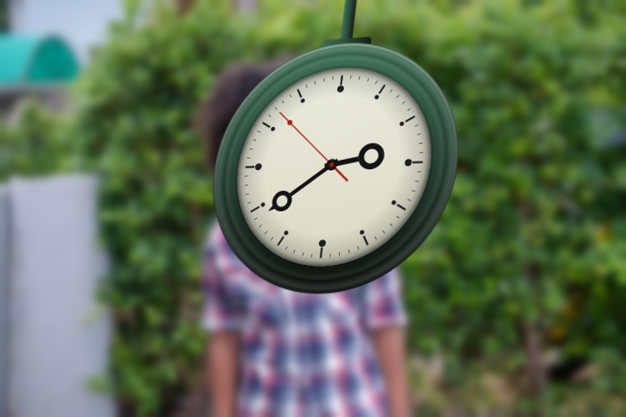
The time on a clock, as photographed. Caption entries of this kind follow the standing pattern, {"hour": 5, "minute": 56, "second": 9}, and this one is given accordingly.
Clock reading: {"hour": 2, "minute": 38, "second": 52}
